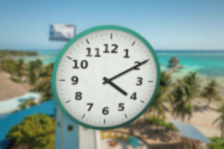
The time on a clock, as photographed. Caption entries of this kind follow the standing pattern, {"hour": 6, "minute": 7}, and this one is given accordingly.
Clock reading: {"hour": 4, "minute": 10}
